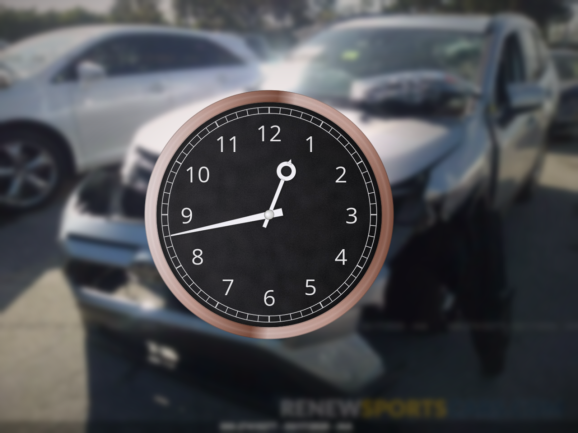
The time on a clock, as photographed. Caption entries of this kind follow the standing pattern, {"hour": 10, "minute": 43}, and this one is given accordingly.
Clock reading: {"hour": 12, "minute": 43}
